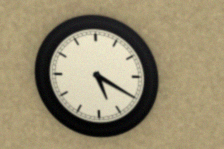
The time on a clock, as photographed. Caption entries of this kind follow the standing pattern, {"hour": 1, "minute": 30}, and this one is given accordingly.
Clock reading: {"hour": 5, "minute": 20}
